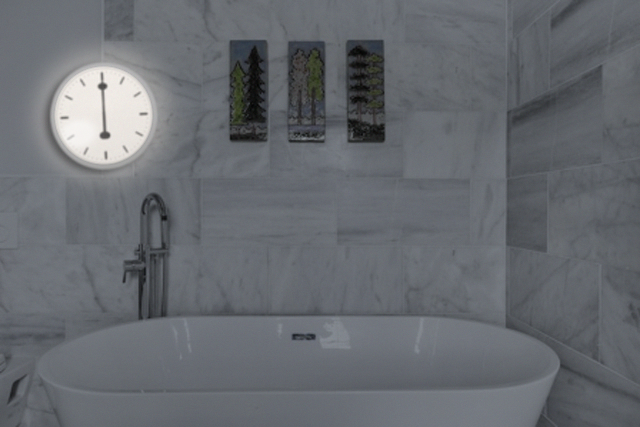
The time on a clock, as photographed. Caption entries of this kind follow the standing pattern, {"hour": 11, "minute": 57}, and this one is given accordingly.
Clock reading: {"hour": 6, "minute": 0}
